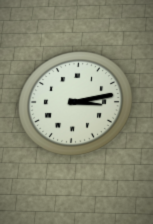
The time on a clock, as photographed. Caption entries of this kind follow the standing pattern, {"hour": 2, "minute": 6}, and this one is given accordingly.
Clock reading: {"hour": 3, "minute": 13}
